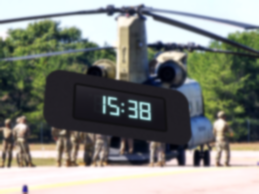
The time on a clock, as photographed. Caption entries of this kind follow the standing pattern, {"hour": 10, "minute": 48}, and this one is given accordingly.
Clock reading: {"hour": 15, "minute": 38}
